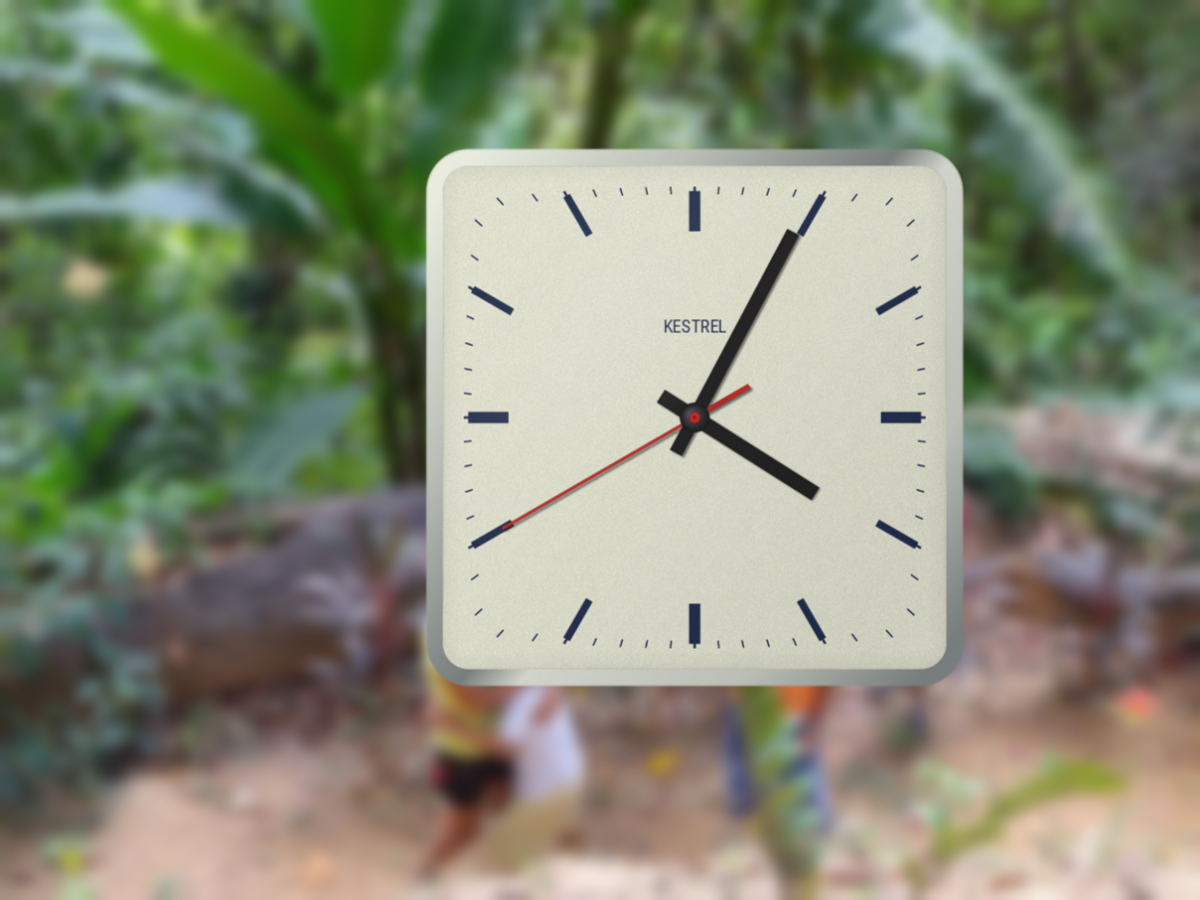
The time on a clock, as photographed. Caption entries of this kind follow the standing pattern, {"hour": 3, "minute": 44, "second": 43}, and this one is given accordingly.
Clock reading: {"hour": 4, "minute": 4, "second": 40}
